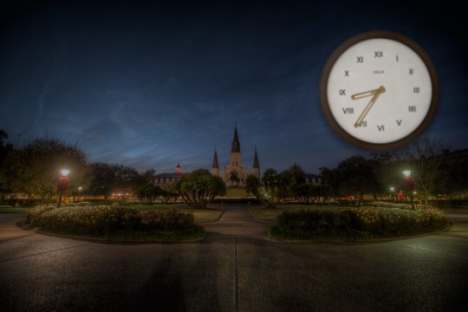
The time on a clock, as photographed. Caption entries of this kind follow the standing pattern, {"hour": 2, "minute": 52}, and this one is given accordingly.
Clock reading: {"hour": 8, "minute": 36}
